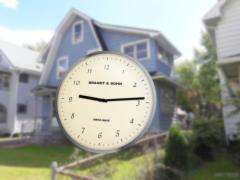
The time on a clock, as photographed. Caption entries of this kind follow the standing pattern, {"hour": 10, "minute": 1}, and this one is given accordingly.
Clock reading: {"hour": 9, "minute": 14}
